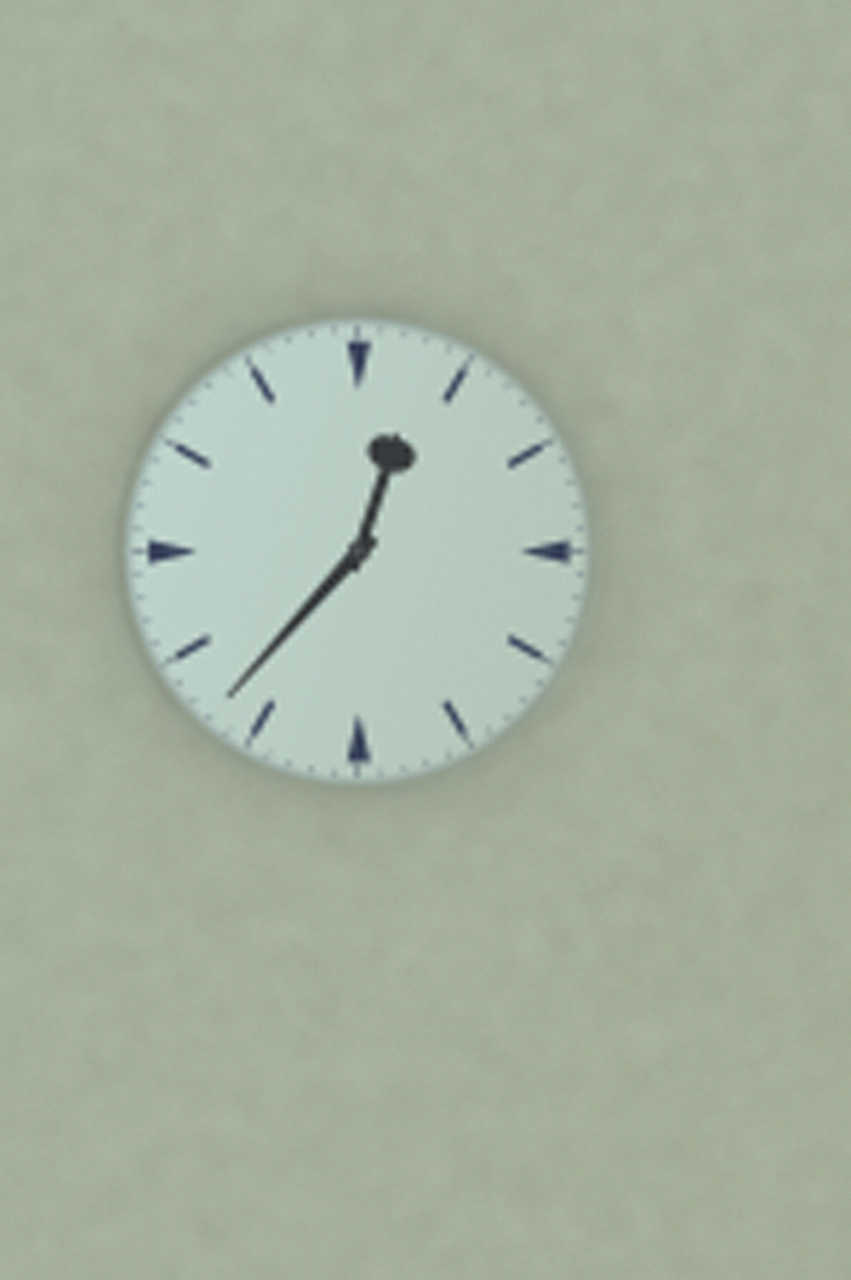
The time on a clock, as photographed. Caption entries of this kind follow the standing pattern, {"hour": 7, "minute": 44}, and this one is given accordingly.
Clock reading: {"hour": 12, "minute": 37}
